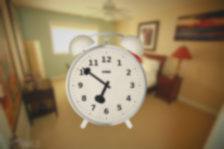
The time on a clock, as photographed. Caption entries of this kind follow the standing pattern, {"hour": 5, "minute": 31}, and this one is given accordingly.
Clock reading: {"hour": 6, "minute": 51}
